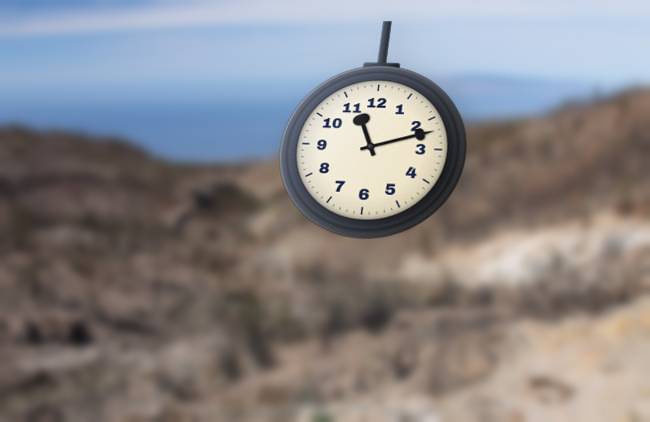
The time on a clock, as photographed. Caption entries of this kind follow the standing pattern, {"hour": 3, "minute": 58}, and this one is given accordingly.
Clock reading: {"hour": 11, "minute": 12}
